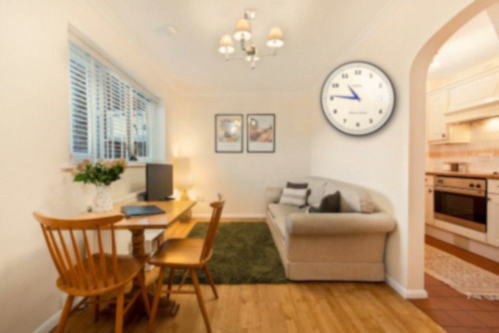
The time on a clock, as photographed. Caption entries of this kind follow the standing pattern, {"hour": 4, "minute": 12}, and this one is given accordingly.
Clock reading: {"hour": 10, "minute": 46}
